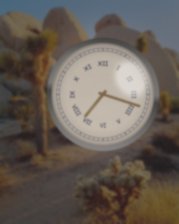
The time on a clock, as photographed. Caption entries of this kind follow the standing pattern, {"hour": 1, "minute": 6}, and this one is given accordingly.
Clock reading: {"hour": 7, "minute": 18}
